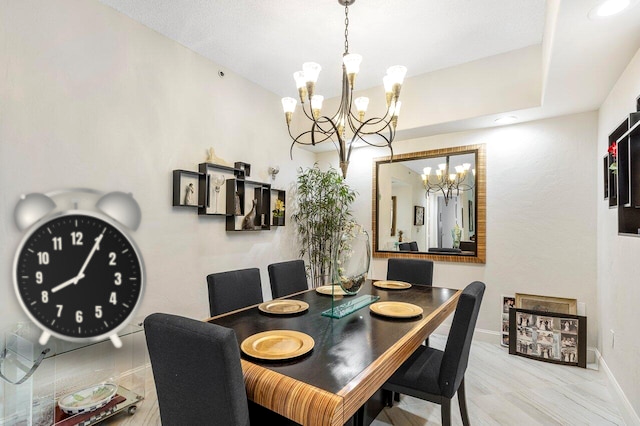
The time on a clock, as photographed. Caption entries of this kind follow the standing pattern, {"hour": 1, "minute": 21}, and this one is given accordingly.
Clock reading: {"hour": 8, "minute": 5}
